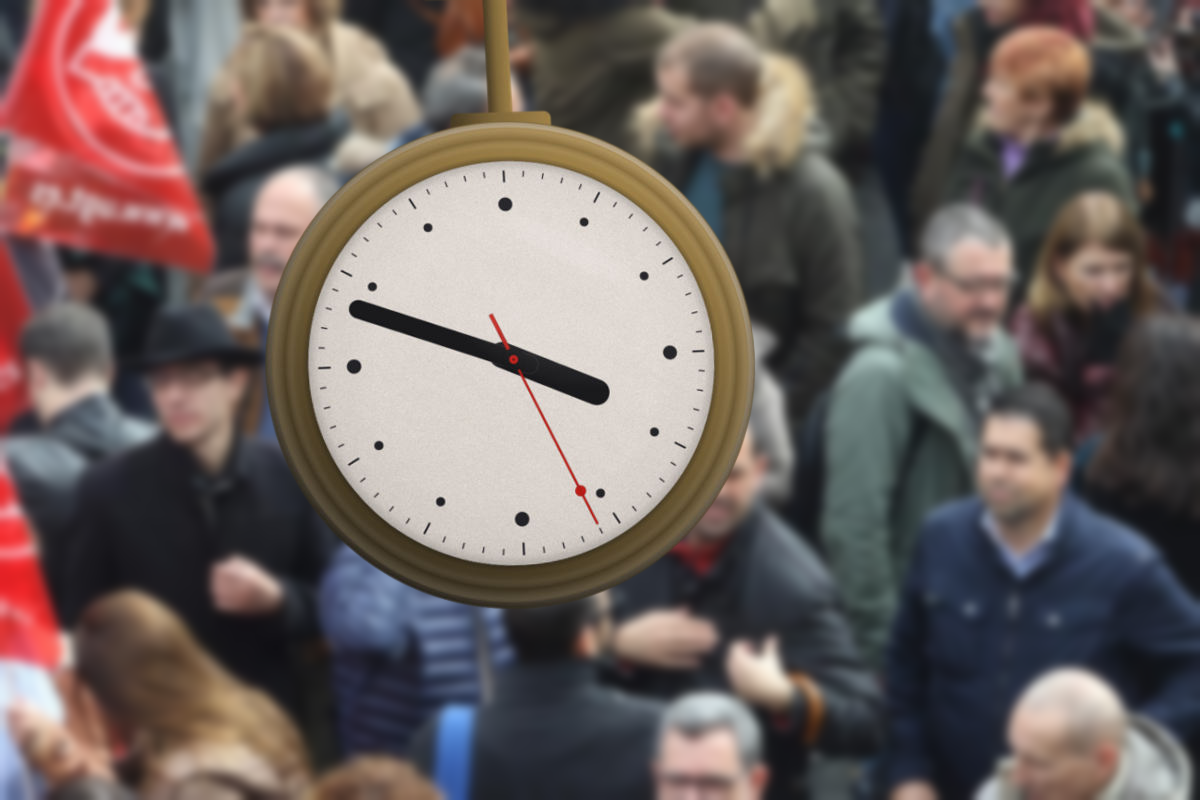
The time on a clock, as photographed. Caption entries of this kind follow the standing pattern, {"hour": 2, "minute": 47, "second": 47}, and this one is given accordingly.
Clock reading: {"hour": 3, "minute": 48, "second": 26}
